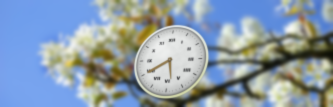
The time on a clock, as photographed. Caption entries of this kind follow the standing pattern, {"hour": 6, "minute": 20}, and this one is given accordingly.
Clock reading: {"hour": 5, "minute": 40}
